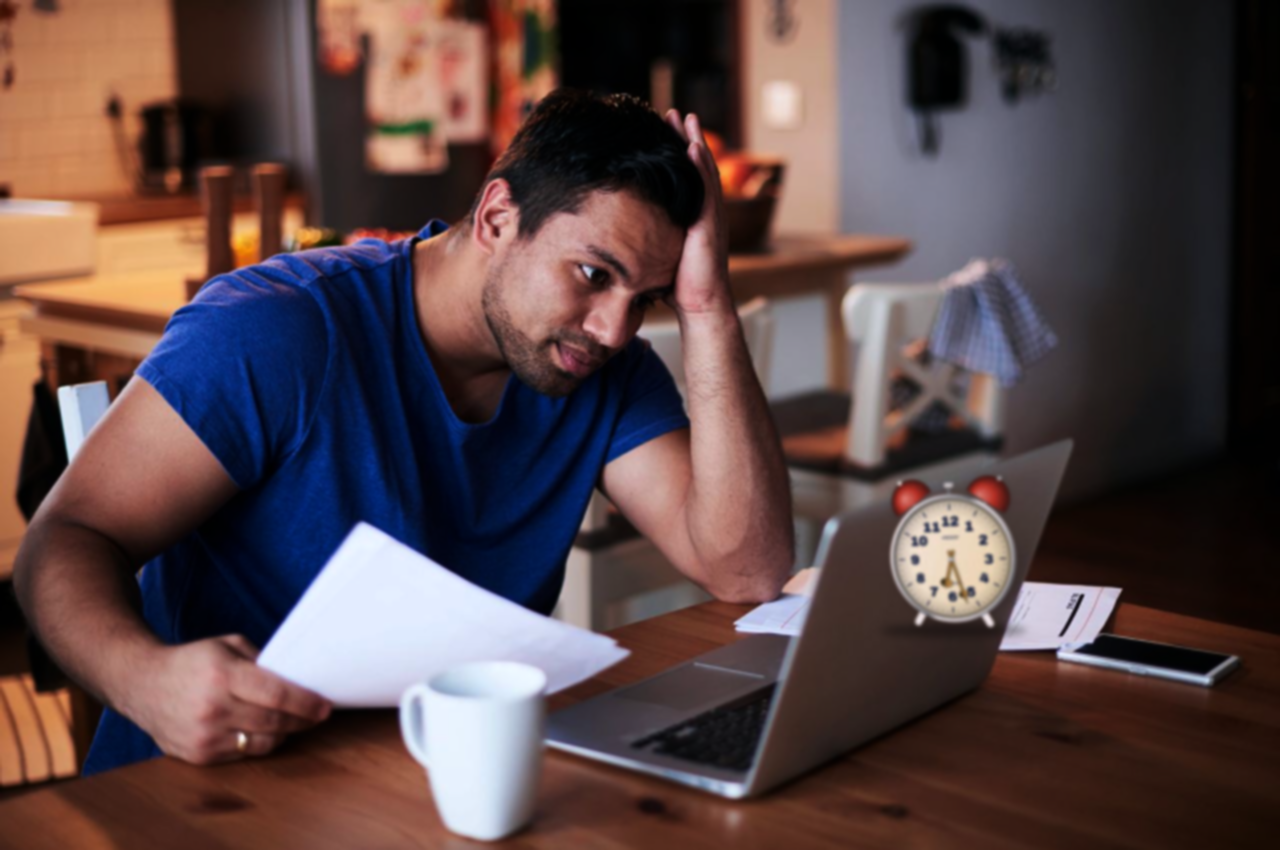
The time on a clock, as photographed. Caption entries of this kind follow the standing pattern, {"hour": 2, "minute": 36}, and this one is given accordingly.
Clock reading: {"hour": 6, "minute": 27}
